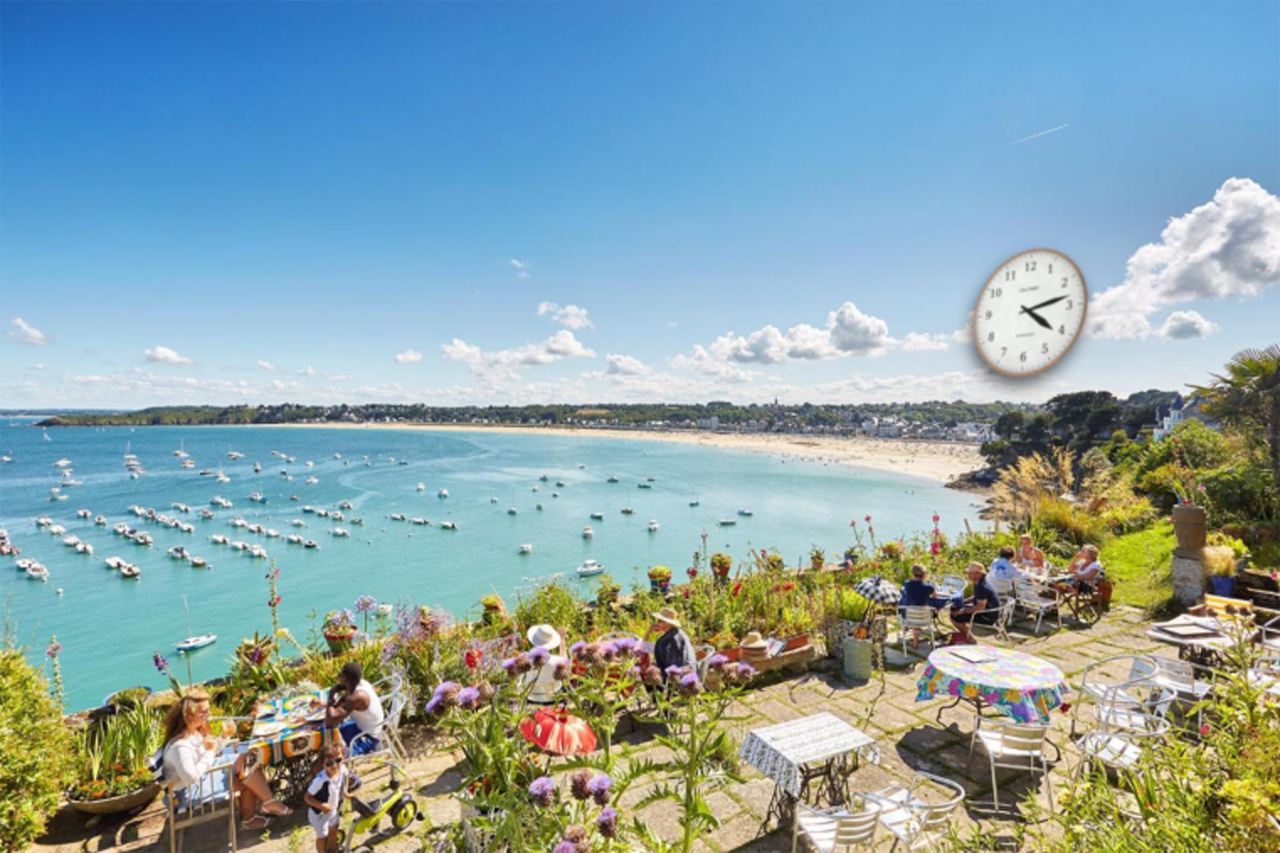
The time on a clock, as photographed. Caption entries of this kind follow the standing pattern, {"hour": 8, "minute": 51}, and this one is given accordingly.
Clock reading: {"hour": 4, "minute": 13}
